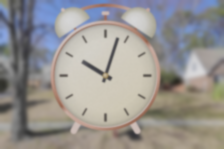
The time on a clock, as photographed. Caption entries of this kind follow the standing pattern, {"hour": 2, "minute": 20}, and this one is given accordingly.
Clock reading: {"hour": 10, "minute": 3}
